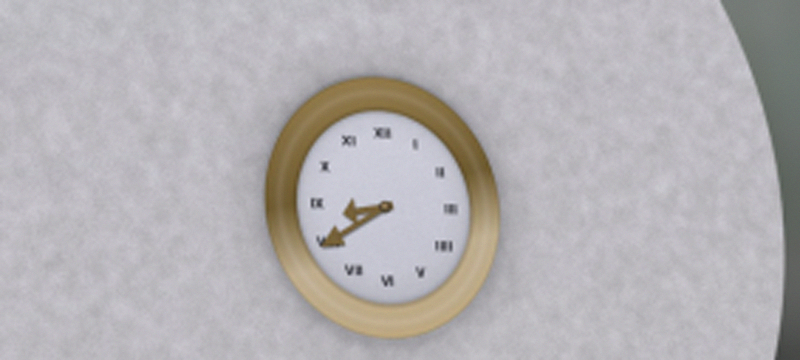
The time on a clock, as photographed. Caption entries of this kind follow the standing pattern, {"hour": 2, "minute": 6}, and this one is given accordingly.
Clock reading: {"hour": 8, "minute": 40}
